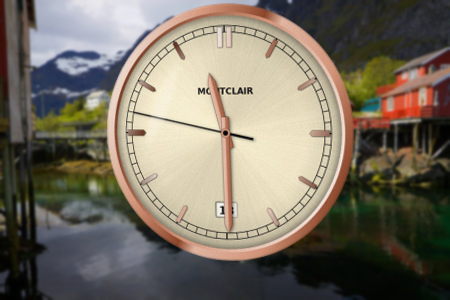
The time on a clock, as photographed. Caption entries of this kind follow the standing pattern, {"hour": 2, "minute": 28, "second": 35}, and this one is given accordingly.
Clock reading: {"hour": 11, "minute": 29, "second": 47}
